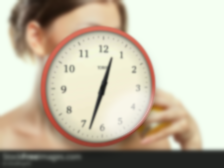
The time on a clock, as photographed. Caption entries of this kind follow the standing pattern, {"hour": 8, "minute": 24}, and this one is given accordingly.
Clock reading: {"hour": 12, "minute": 33}
